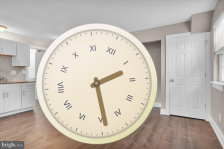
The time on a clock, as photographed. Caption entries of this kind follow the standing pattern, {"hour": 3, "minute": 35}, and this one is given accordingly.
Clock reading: {"hour": 1, "minute": 24}
